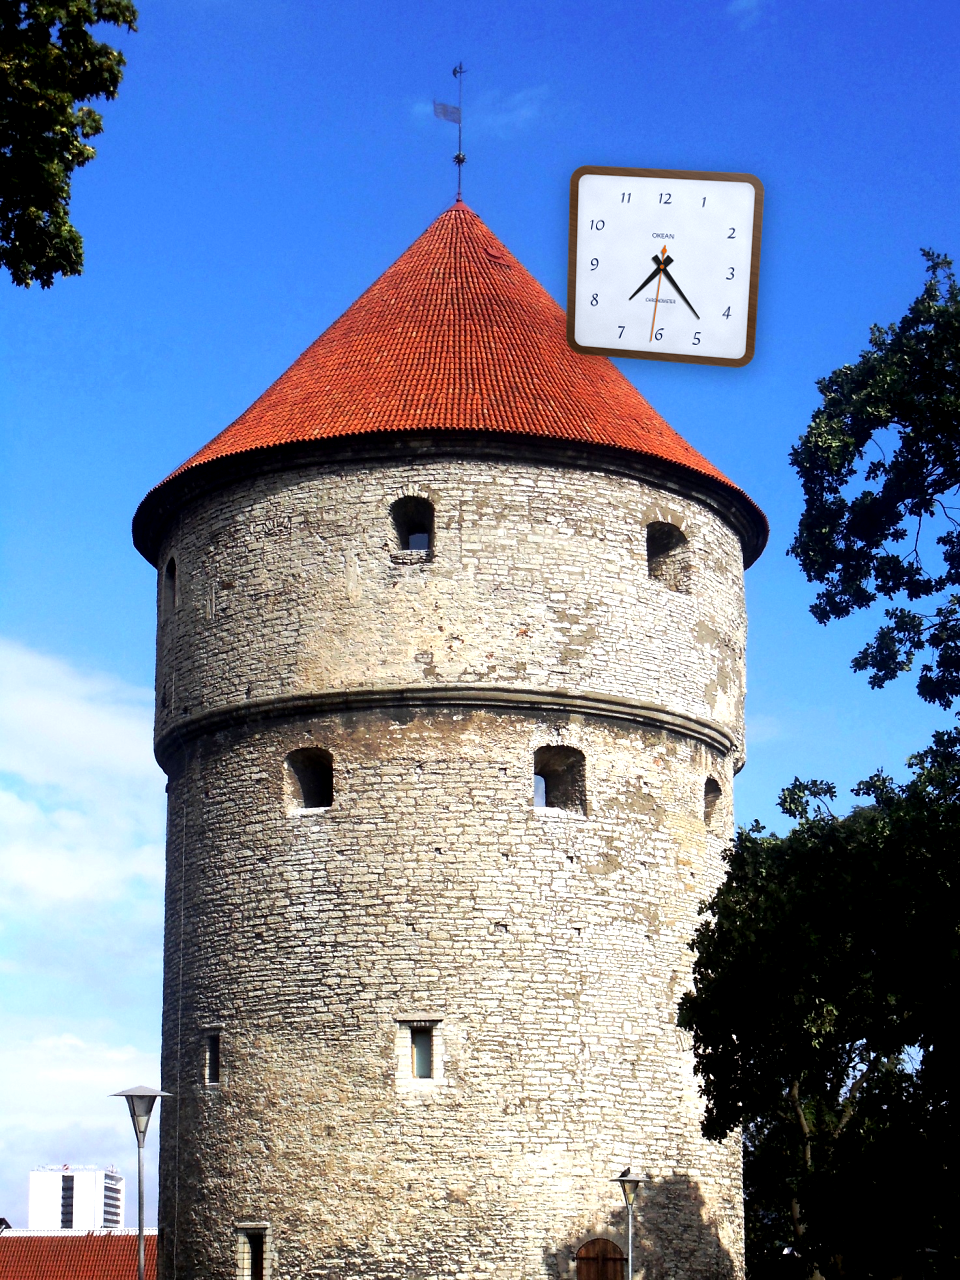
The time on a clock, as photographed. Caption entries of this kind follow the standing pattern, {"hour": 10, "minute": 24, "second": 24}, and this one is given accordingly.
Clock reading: {"hour": 7, "minute": 23, "second": 31}
